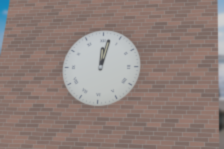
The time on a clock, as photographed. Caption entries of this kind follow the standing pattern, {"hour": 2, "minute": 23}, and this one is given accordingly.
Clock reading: {"hour": 12, "minute": 2}
